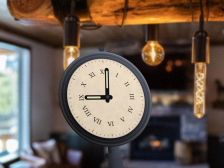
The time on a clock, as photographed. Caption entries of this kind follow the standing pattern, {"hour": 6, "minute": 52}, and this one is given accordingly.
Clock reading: {"hour": 9, "minute": 1}
